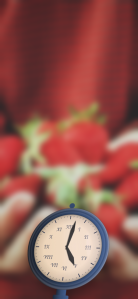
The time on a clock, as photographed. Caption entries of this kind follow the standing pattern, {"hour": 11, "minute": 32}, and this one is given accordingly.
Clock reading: {"hour": 5, "minute": 2}
